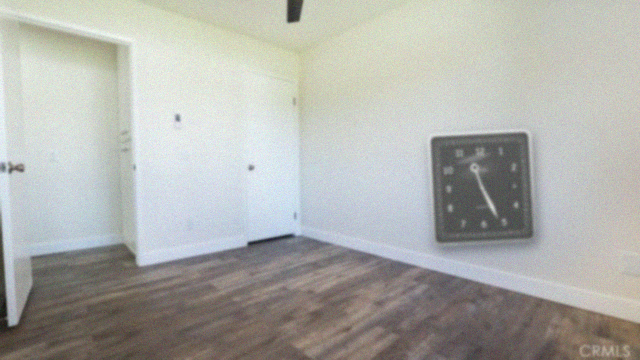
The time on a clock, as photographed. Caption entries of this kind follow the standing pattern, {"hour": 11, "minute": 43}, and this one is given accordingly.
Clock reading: {"hour": 11, "minute": 26}
